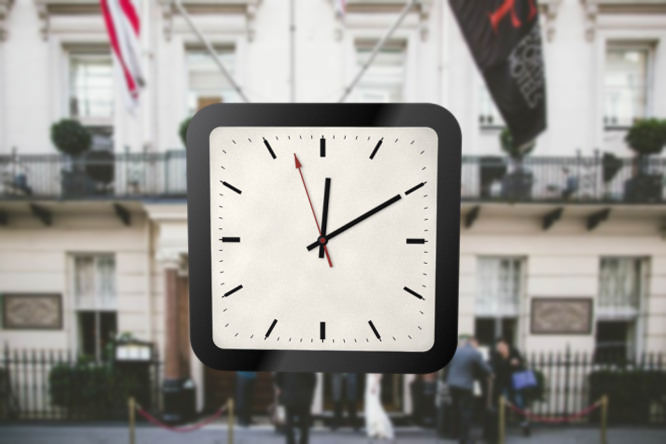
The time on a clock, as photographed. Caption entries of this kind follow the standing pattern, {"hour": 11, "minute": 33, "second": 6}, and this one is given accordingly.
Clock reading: {"hour": 12, "minute": 9, "second": 57}
